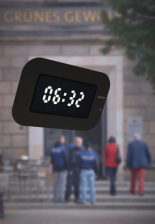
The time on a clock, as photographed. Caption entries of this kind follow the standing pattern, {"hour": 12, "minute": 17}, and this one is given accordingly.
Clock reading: {"hour": 6, "minute": 32}
